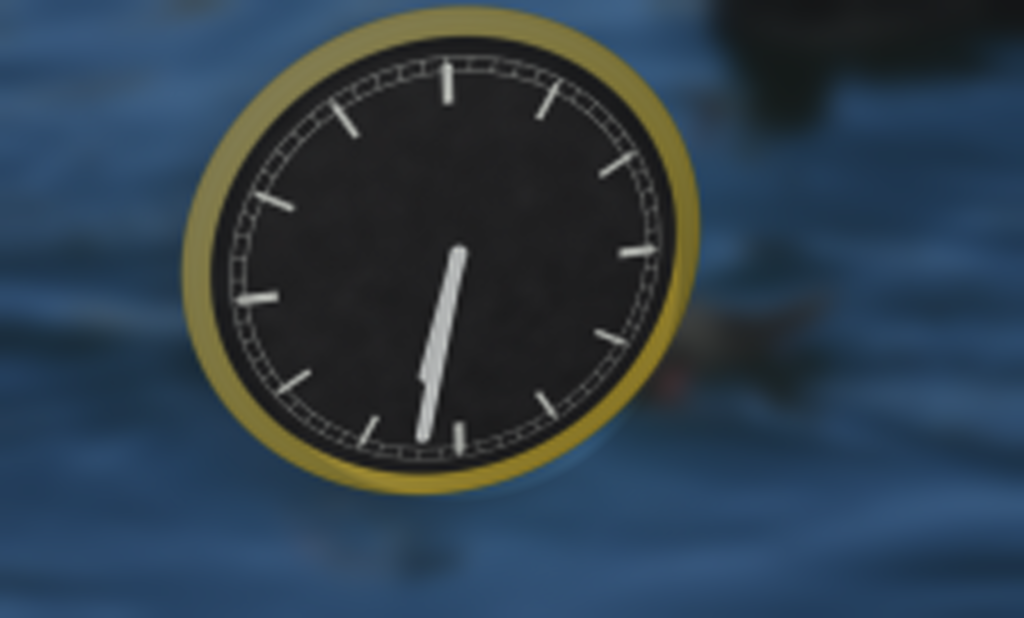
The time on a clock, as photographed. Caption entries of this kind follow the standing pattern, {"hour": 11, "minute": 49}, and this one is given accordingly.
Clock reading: {"hour": 6, "minute": 32}
